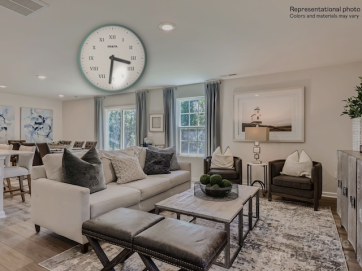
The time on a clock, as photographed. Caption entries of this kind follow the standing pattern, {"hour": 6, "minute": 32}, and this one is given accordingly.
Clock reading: {"hour": 3, "minute": 31}
